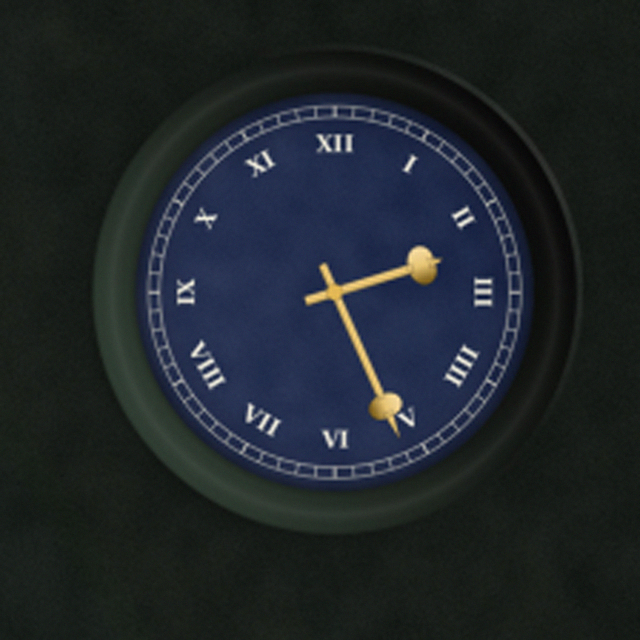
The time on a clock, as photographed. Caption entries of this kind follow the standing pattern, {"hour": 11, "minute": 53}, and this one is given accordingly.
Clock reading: {"hour": 2, "minute": 26}
